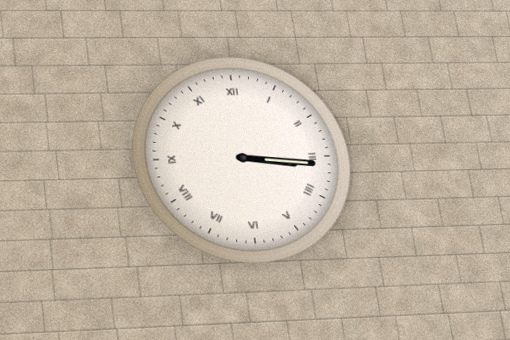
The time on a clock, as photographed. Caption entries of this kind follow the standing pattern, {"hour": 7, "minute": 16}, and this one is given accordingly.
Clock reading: {"hour": 3, "minute": 16}
